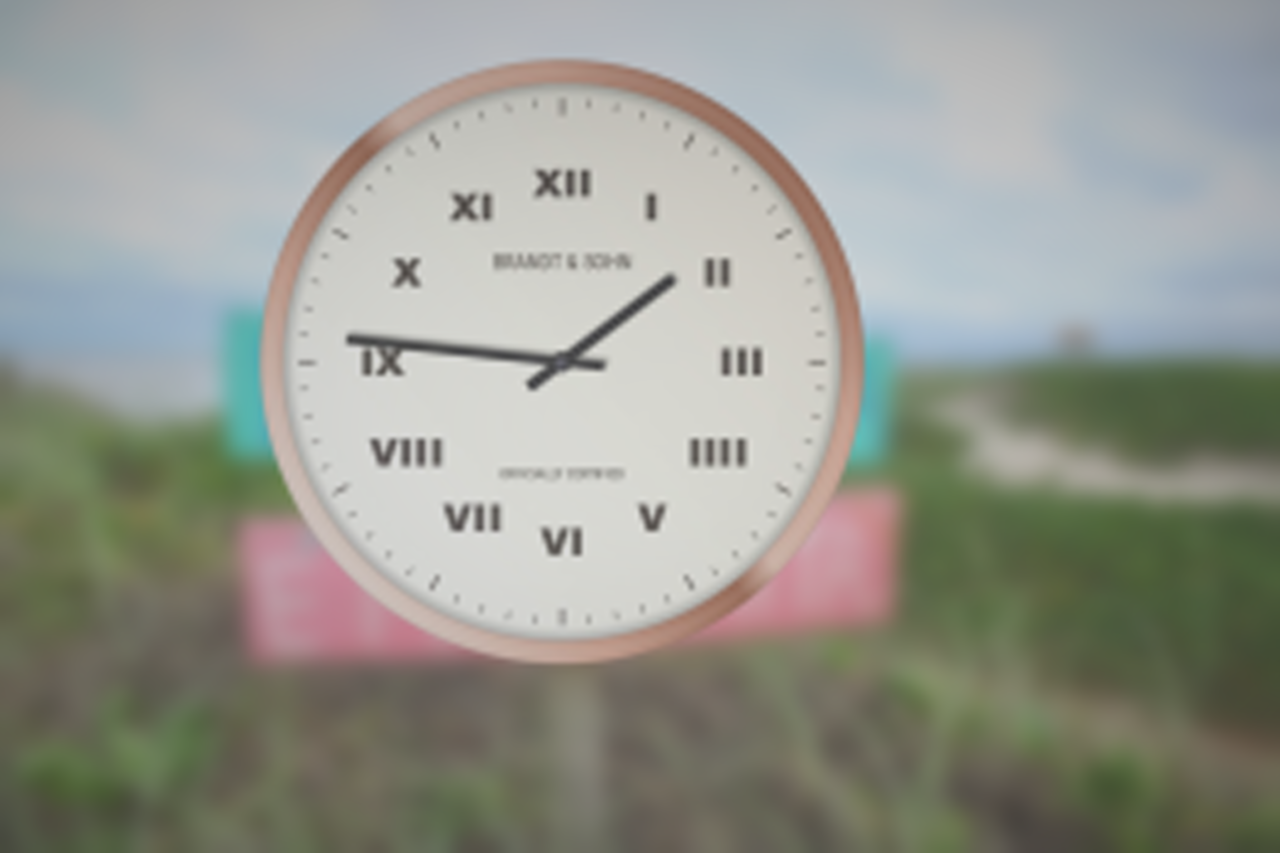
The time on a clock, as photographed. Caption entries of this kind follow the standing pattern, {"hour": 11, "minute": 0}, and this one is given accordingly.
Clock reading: {"hour": 1, "minute": 46}
